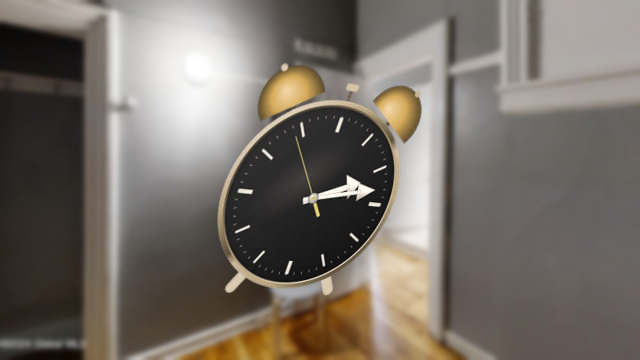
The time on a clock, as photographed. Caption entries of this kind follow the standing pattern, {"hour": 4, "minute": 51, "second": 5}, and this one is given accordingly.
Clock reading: {"hour": 2, "minute": 12, "second": 54}
